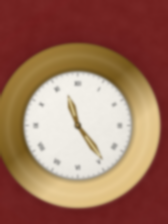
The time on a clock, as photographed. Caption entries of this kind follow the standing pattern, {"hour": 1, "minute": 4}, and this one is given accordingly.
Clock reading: {"hour": 11, "minute": 24}
